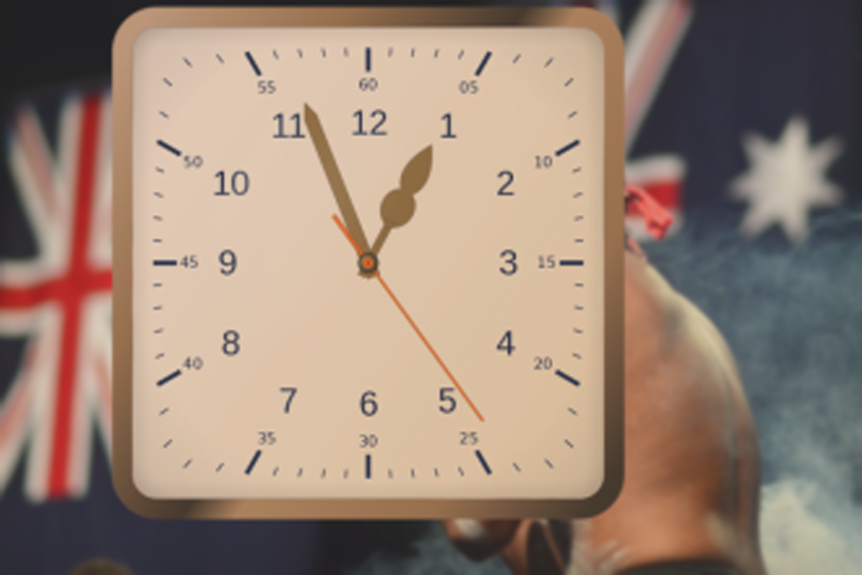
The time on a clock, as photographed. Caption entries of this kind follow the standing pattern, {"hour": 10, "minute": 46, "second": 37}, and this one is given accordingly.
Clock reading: {"hour": 12, "minute": 56, "second": 24}
